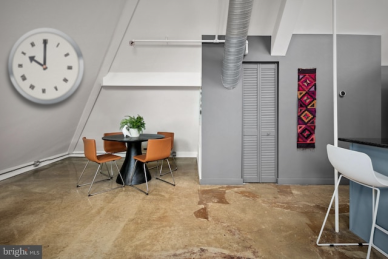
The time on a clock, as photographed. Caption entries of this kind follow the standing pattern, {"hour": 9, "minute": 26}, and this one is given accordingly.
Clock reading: {"hour": 10, "minute": 0}
